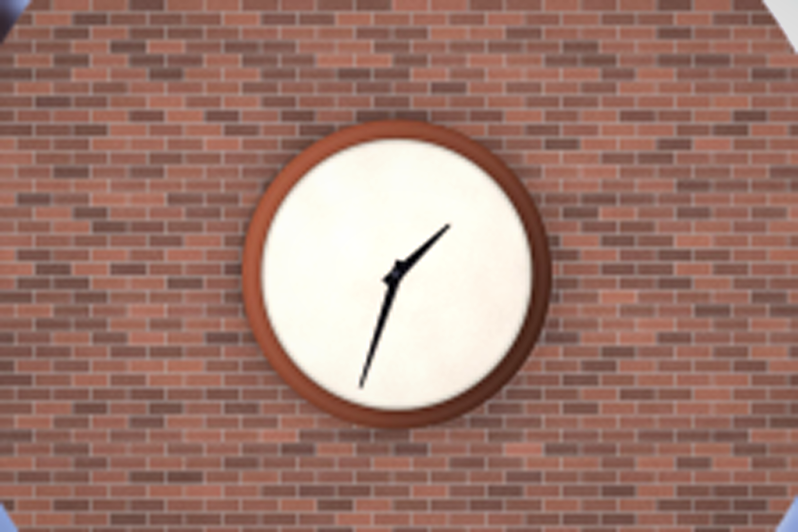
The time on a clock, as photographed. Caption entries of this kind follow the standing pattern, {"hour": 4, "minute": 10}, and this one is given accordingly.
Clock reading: {"hour": 1, "minute": 33}
